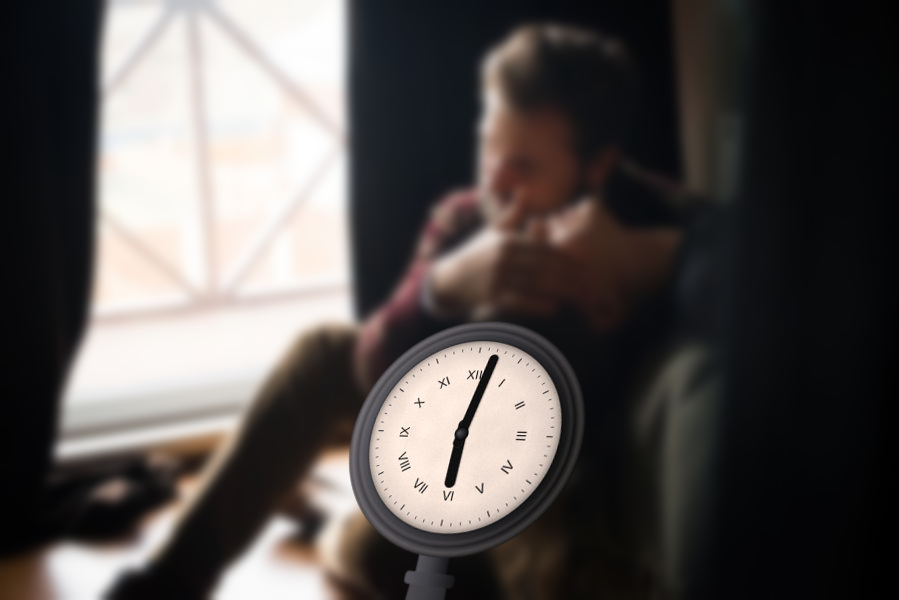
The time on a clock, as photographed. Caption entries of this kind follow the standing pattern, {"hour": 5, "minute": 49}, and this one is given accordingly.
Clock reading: {"hour": 6, "minute": 2}
